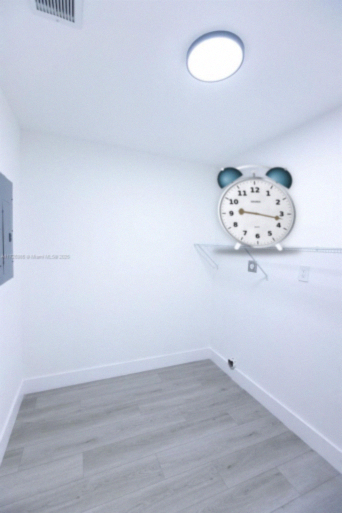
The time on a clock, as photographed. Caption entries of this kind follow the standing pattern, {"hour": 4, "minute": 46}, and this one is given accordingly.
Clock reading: {"hour": 9, "minute": 17}
